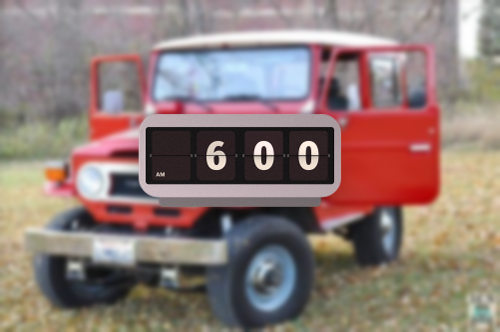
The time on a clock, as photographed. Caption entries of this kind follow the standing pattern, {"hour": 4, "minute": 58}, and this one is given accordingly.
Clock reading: {"hour": 6, "minute": 0}
